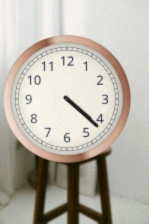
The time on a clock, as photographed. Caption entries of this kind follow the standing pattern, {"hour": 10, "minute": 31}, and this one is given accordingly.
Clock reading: {"hour": 4, "minute": 22}
